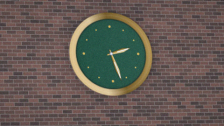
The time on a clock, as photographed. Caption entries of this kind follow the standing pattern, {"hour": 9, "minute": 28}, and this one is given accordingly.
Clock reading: {"hour": 2, "minute": 27}
